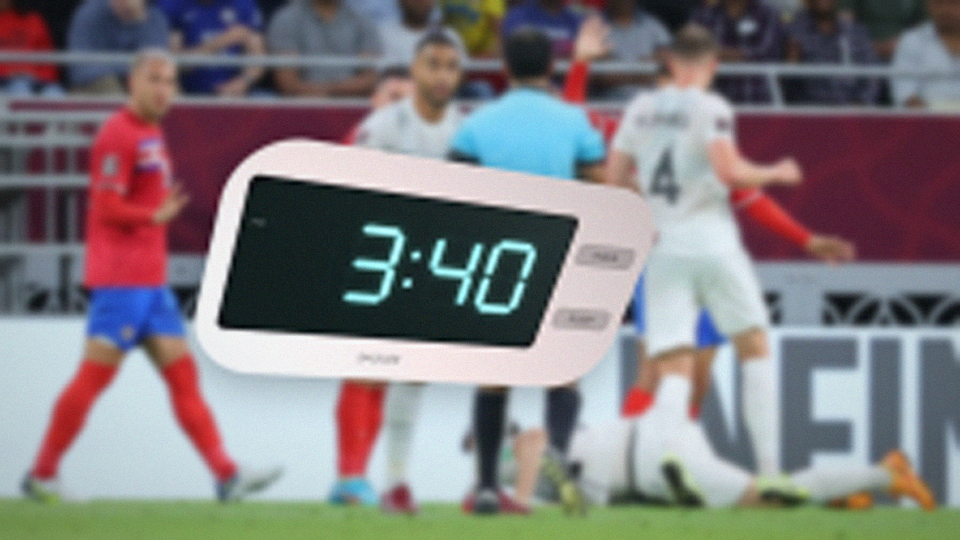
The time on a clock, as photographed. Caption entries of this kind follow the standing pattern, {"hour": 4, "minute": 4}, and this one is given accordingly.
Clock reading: {"hour": 3, "minute": 40}
